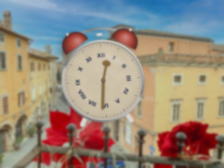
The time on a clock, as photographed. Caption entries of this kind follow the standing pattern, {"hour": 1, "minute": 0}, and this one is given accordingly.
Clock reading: {"hour": 12, "minute": 31}
